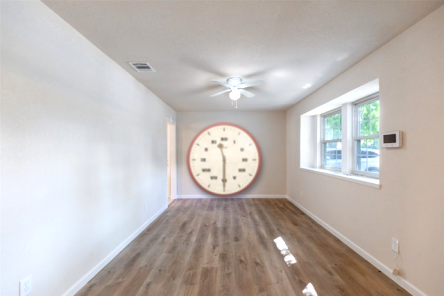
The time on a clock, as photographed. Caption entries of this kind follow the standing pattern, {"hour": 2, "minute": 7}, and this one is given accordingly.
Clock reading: {"hour": 11, "minute": 30}
